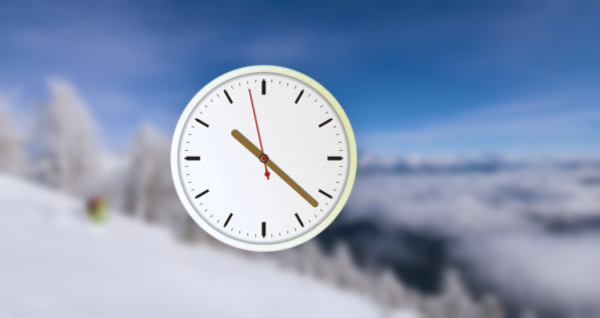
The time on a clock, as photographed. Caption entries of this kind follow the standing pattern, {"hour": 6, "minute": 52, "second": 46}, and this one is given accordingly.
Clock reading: {"hour": 10, "minute": 21, "second": 58}
